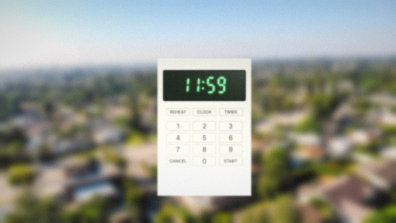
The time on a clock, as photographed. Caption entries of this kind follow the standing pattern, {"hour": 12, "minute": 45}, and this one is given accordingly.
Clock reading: {"hour": 11, "minute": 59}
